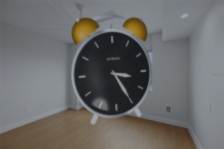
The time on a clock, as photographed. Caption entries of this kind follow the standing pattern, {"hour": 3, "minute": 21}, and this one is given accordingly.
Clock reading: {"hour": 3, "minute": 25}
